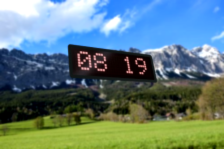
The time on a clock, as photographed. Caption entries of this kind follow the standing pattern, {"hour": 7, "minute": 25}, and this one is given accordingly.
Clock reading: {"hour": 8, "minute": 19}
